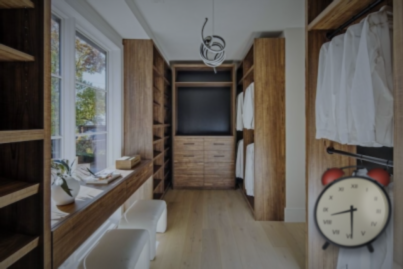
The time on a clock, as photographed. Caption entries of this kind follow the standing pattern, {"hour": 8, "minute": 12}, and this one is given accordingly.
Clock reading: {"hour": 8, "minute": 29}
